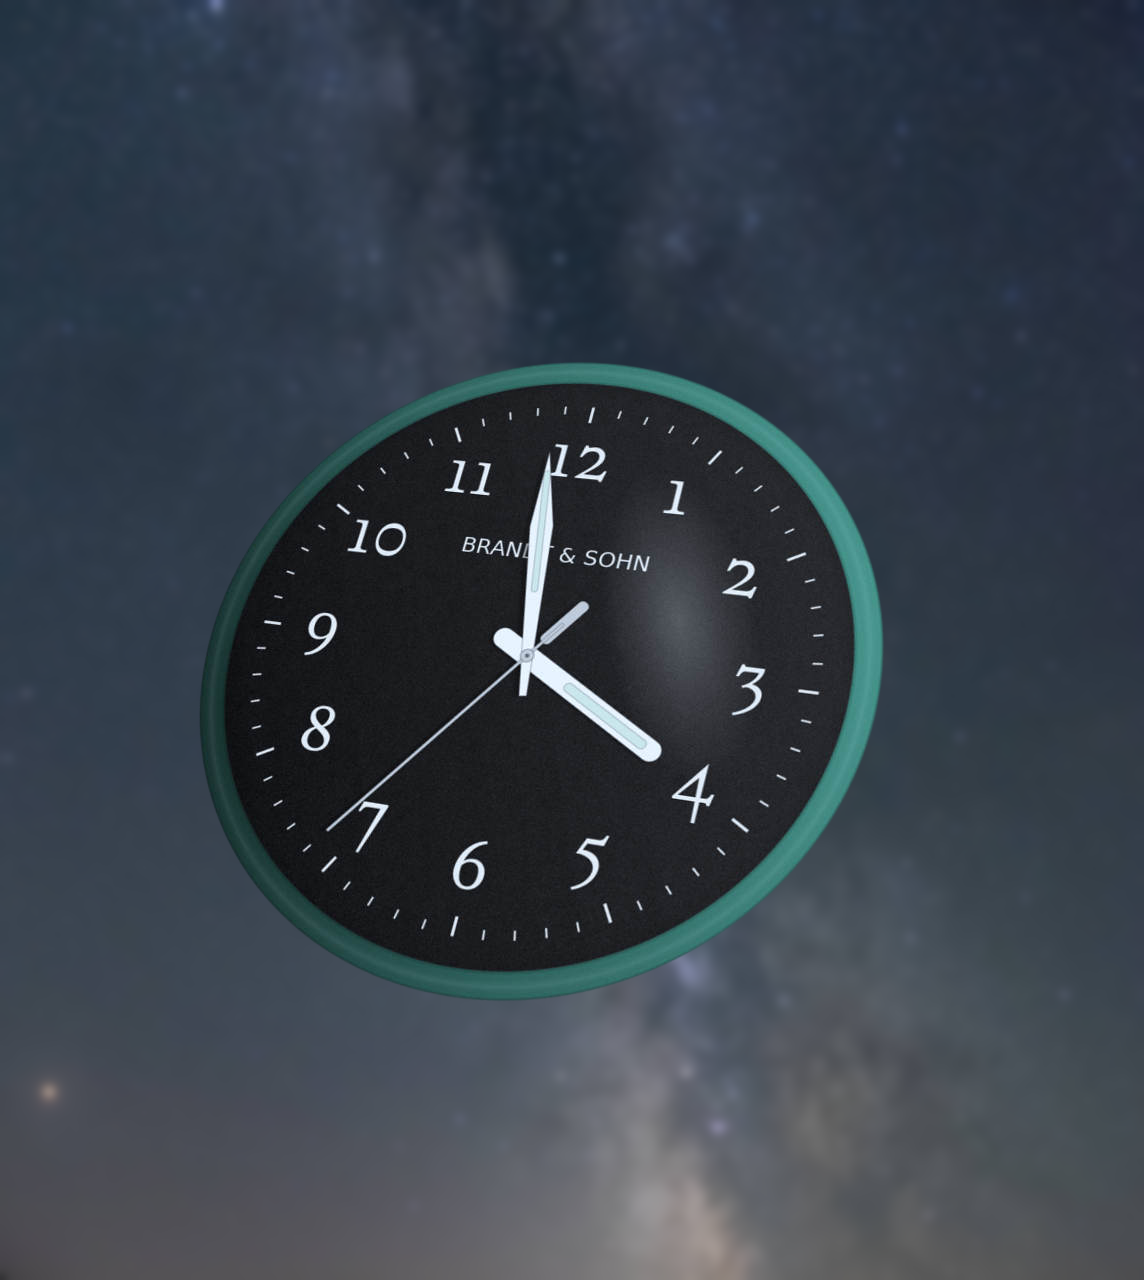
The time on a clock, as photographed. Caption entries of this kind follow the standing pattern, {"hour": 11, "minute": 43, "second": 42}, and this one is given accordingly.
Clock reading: {"hour": 3, "minute": 58, "second": 36}
